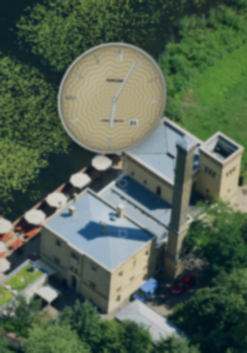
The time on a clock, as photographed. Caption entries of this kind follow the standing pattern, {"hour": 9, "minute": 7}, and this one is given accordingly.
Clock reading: {"hour": 6, "minute": 4}
